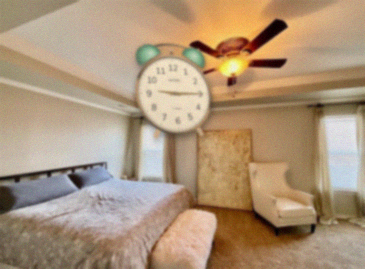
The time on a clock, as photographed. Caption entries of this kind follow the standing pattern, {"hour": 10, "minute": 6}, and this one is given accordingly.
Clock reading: {"hour": 9, "minute": 15}
